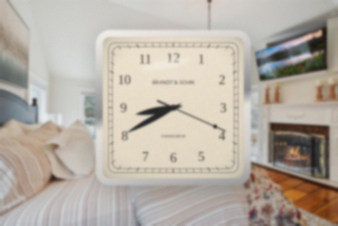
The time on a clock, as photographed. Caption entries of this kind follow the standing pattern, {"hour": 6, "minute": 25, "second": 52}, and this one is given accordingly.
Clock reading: {"hour": 8, "minute": 40, "second": 19}
